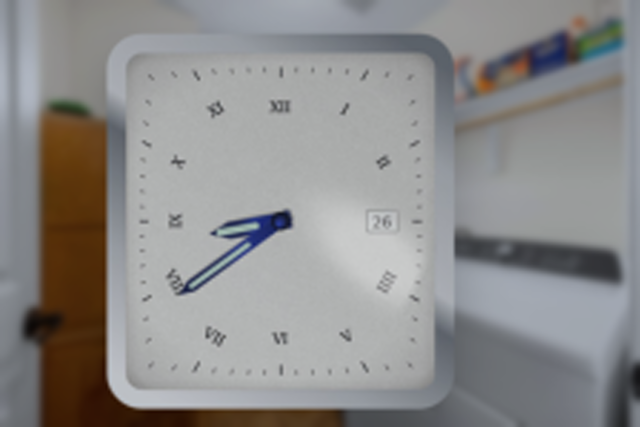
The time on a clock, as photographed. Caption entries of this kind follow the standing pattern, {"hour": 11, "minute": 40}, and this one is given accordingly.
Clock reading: {"hour": 8, "minute": 39}
